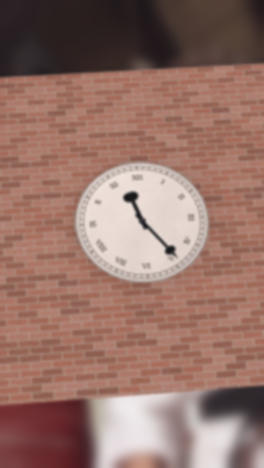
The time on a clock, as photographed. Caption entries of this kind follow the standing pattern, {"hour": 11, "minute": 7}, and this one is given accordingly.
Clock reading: {"hour": 11, "minute": 24}
